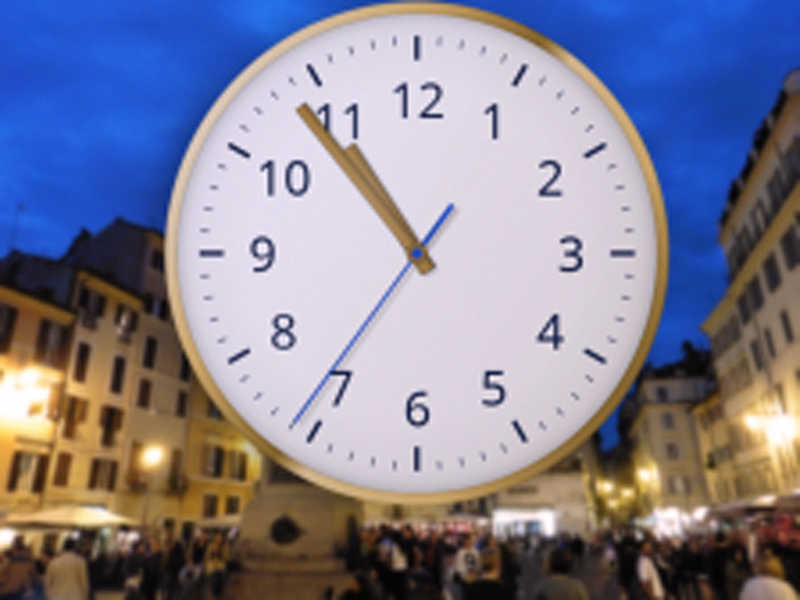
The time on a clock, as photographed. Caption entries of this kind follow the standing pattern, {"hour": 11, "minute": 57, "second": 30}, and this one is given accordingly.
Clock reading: {"hour": 10, "minute": 53, "second": 36}
